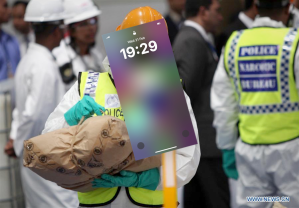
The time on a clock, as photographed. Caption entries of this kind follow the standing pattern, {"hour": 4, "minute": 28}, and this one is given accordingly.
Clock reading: {"hour": 19, "minute": 29}
